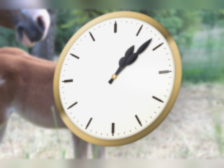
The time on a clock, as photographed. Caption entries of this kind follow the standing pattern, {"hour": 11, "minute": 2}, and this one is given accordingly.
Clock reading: {"hour": 1, "minute": 8}
